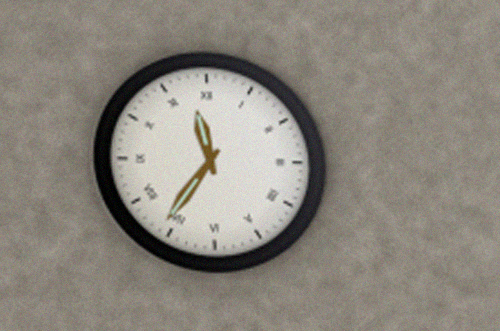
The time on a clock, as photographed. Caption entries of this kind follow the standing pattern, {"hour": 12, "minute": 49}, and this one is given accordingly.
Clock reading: {"hour": 11, "minute": 36}
